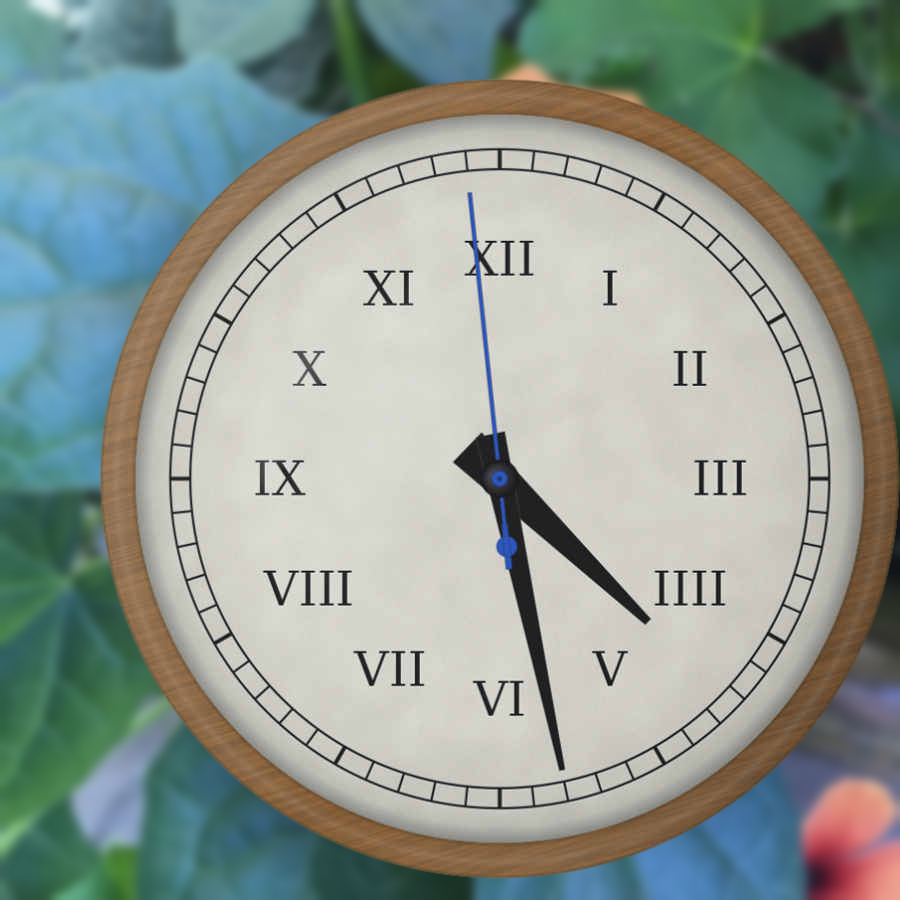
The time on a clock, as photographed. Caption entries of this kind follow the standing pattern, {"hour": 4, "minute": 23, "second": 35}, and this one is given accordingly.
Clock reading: {"hour": 4, "minute": 27, "second": 59}
